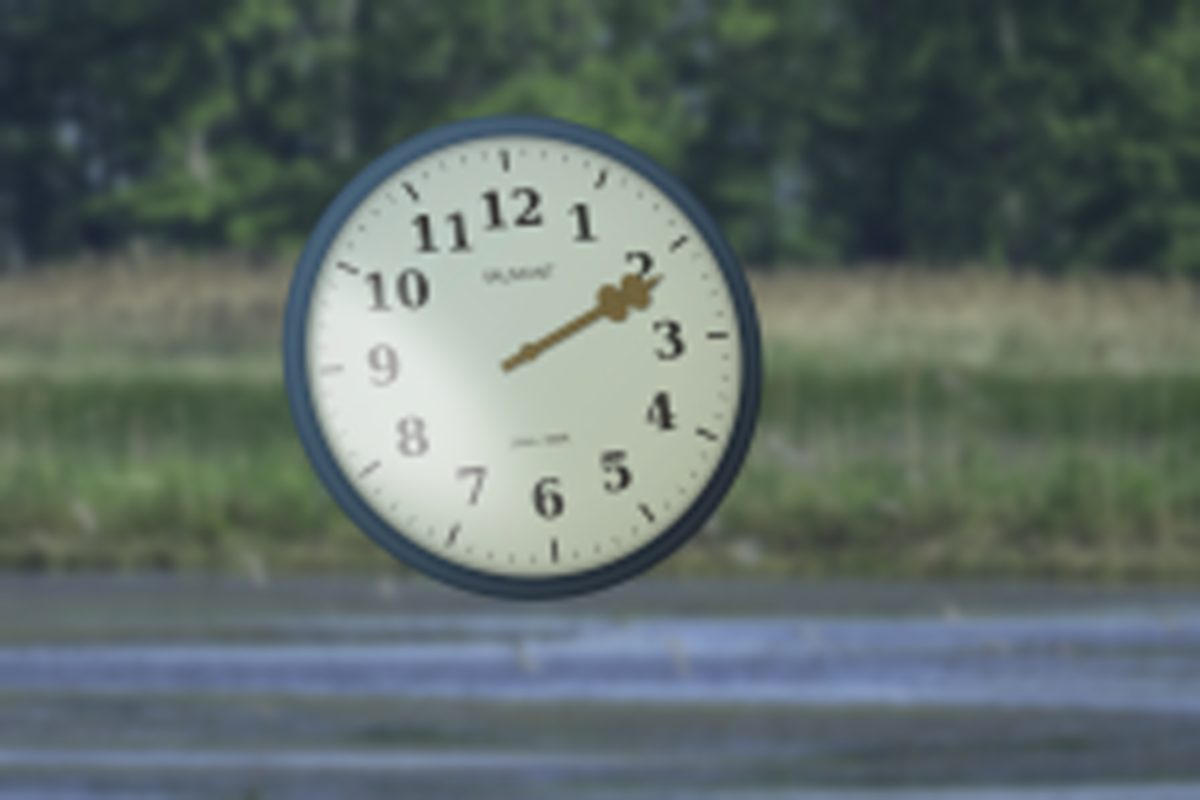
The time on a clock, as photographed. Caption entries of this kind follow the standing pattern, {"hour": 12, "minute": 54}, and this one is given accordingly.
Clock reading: {"hour": 2, "minute": 11}
